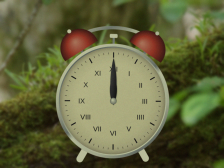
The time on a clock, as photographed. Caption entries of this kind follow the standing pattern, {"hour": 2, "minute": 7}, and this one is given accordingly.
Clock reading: {"hour": 12, "minute": 0}
